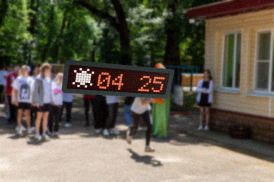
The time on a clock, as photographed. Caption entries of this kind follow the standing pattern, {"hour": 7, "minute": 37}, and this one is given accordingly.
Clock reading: {"hour": 4, "minute": 25}
